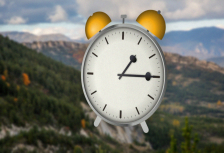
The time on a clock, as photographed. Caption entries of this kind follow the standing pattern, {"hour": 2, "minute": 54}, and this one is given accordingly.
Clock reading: {"hour": 1, "minute": 15}
